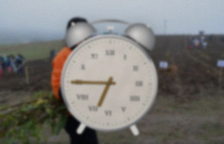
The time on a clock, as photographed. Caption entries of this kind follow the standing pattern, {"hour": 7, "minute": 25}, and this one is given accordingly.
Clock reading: {"hour": 6, "minute": 45}
